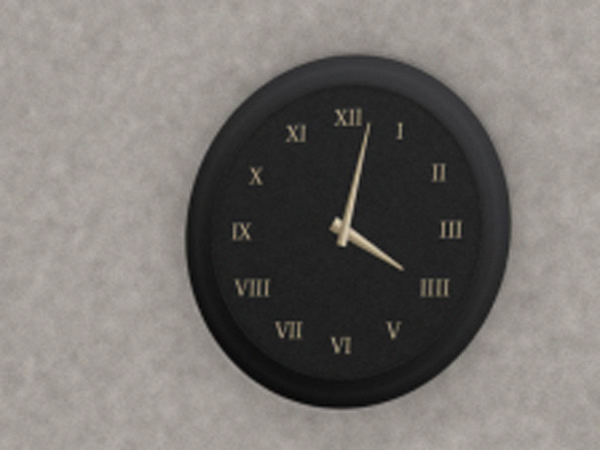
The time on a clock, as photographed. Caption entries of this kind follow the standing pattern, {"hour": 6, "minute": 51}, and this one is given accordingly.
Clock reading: {"hour": 4, "minute": 2}
